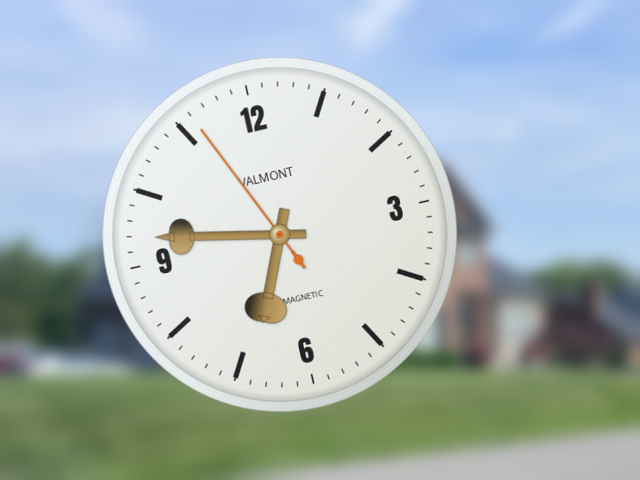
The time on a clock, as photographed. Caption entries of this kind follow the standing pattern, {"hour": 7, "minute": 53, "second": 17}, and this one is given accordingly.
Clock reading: {"hour": 6, "minute": 46, "second": 56}
